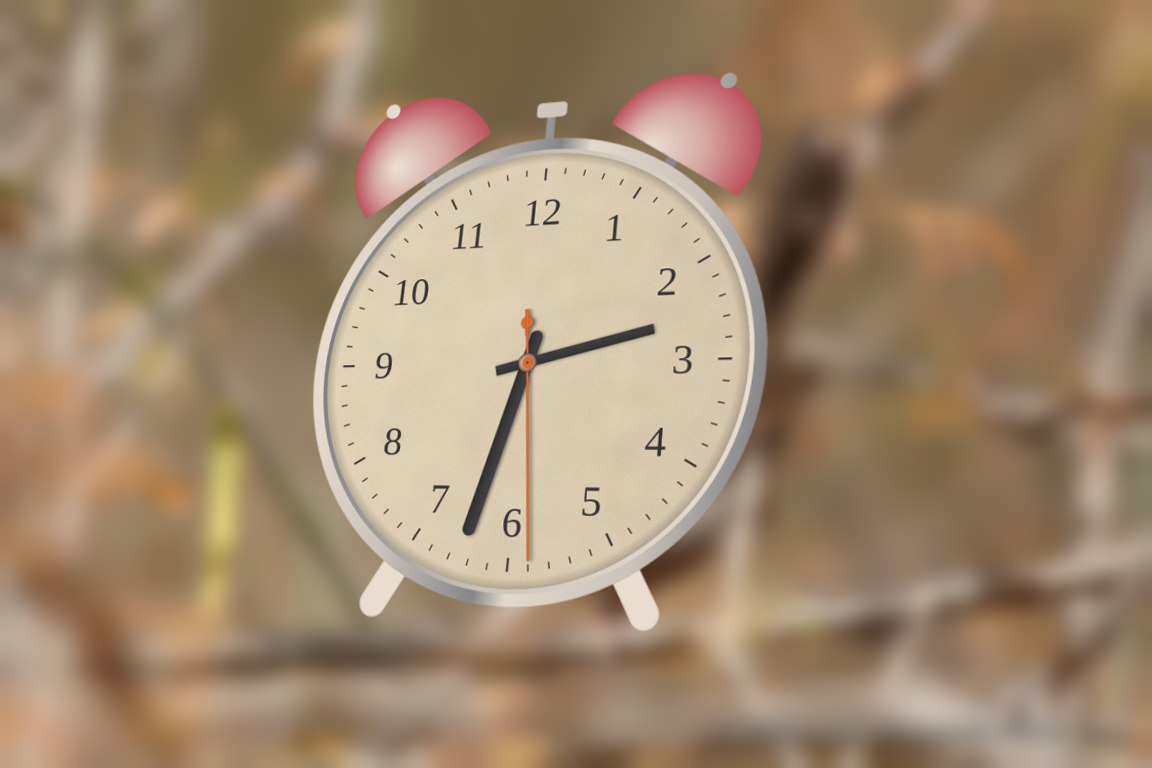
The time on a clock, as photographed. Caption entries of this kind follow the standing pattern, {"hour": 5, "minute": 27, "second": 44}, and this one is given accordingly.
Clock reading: {"hour": 2, "minute": 32, "second": 29}
